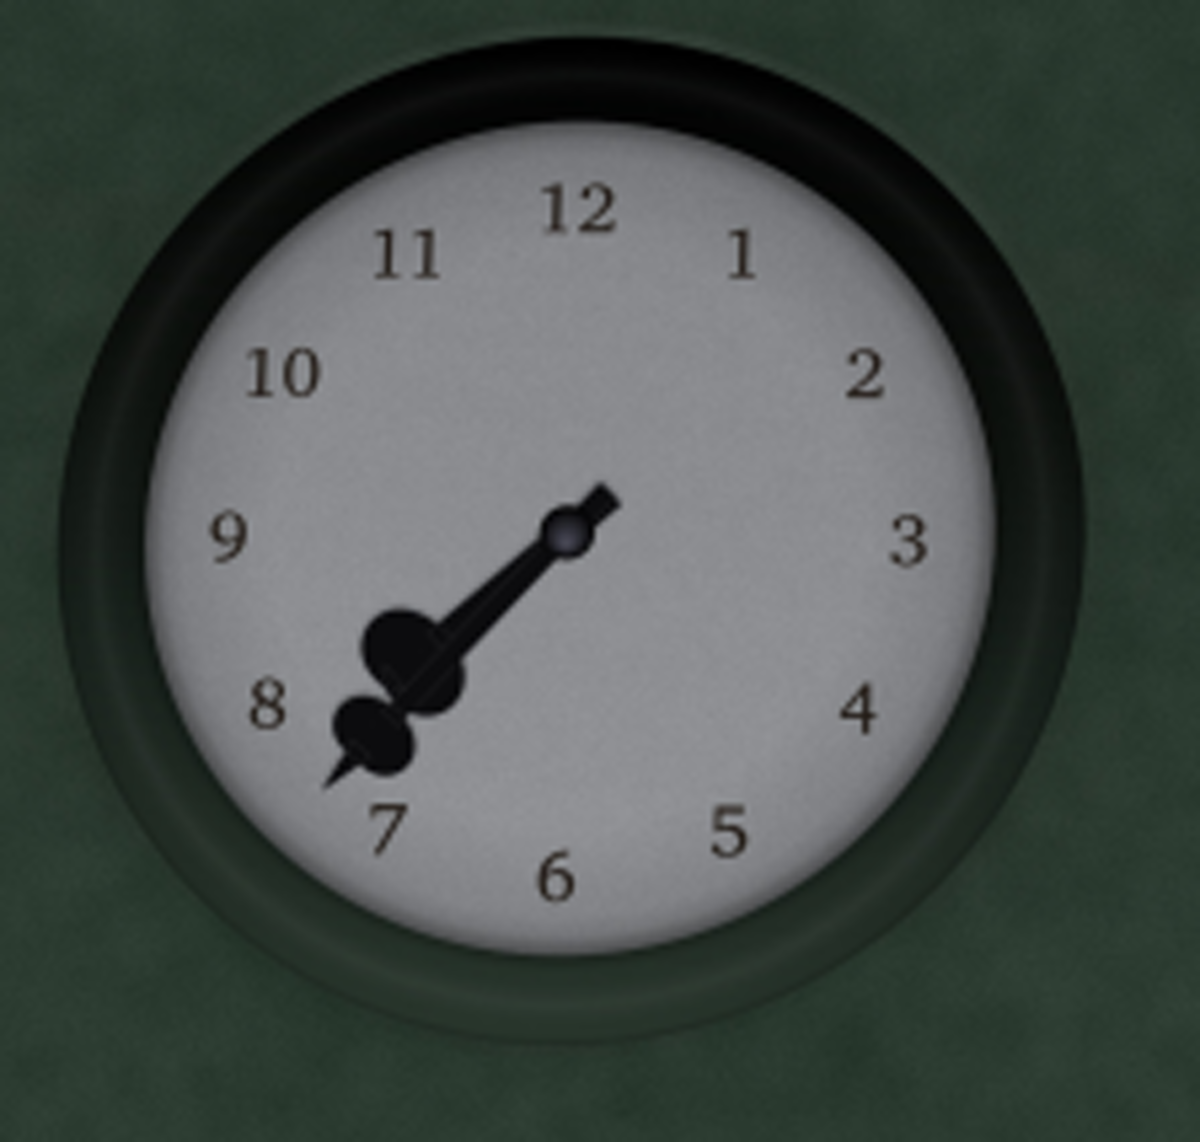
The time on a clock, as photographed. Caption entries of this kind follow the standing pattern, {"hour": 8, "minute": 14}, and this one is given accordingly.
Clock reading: {"hour": 7, "minute": 37}
